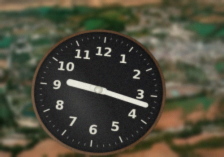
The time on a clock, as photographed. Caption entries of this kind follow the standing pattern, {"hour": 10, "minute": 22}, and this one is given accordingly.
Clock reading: {"hour": 9, "minute": 17}
